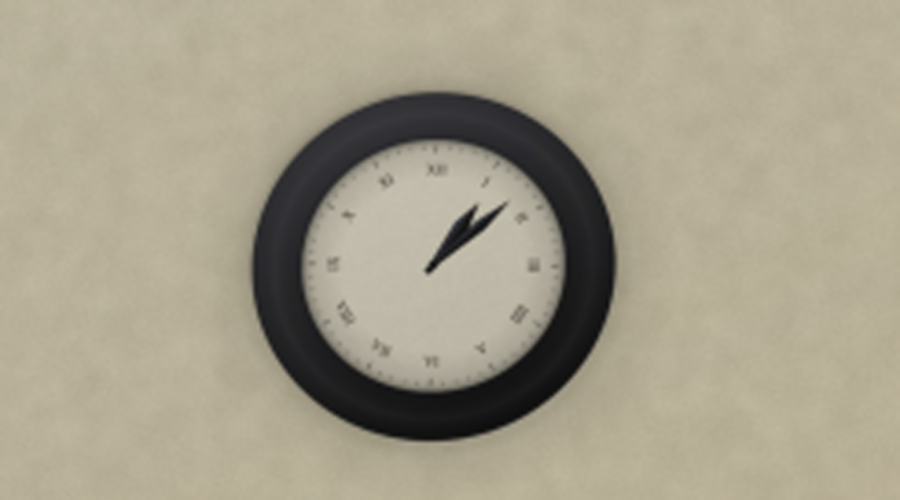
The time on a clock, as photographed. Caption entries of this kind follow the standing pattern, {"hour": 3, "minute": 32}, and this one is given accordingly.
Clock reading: {"hour": 1, "minute": 8}
